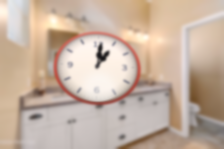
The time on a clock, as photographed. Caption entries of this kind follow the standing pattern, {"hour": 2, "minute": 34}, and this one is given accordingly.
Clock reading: {"hour": 1, "minute": 1}
